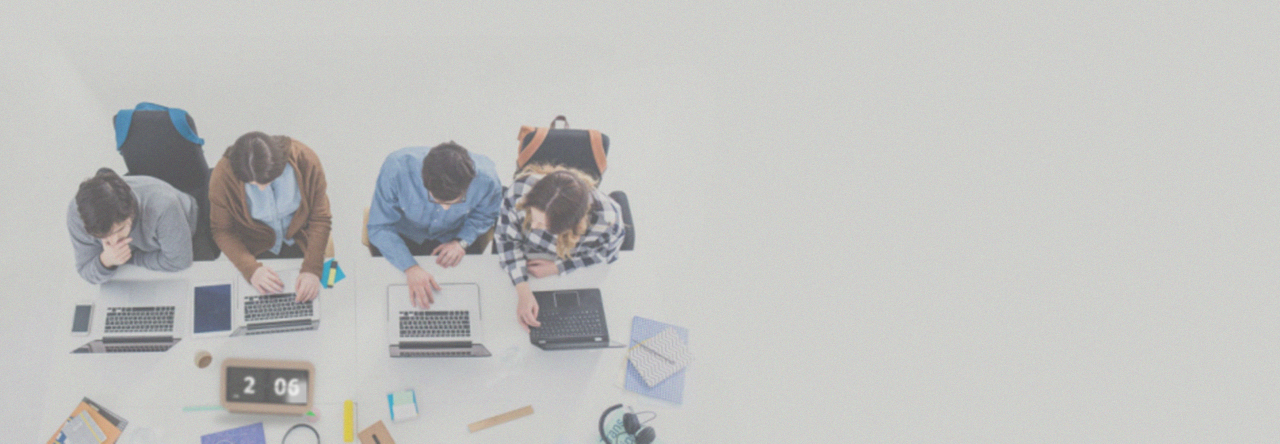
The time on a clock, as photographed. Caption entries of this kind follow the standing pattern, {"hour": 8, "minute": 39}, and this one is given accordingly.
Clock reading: {"hour": 2, "minute": 6}
